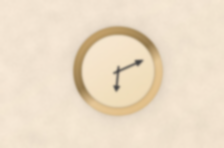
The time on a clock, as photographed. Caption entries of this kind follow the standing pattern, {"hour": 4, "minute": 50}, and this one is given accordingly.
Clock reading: {"hour": 6, "minute": 11}
